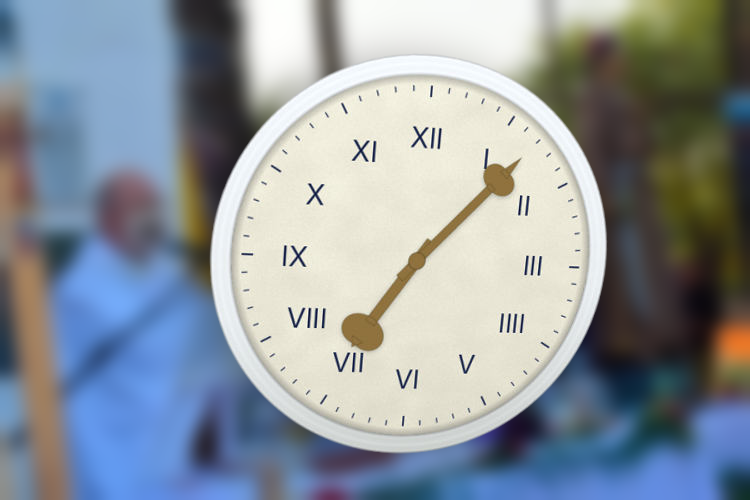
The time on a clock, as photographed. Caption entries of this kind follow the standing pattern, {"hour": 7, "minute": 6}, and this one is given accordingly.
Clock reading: {"hour": 7, "minute": 7}
